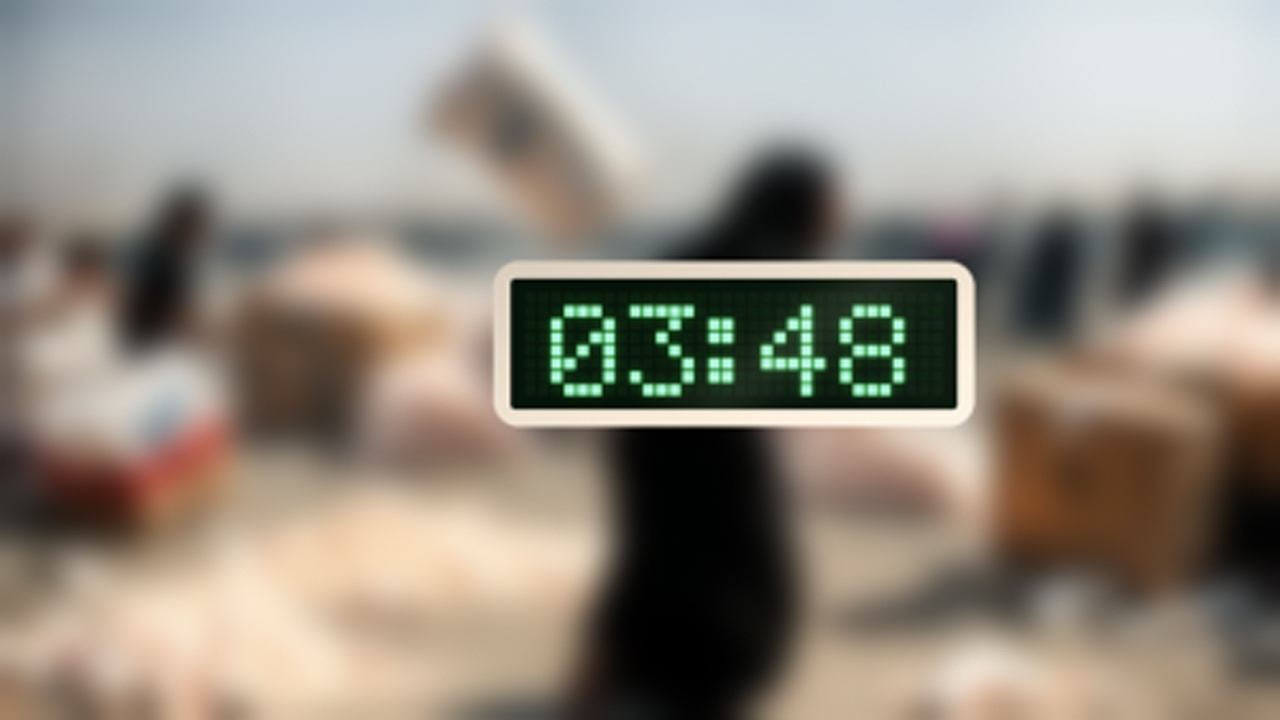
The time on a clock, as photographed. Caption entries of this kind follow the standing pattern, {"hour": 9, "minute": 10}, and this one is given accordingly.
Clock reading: {"hour": 3, "minute": 48}
